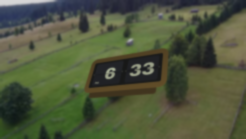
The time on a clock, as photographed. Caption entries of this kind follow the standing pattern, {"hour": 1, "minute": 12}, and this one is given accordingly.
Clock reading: {"hour": 6, "minute": 33}
